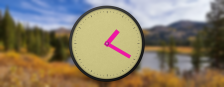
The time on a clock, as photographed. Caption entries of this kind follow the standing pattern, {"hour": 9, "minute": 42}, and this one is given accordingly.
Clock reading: {"hour": 1, "minute": 20}
